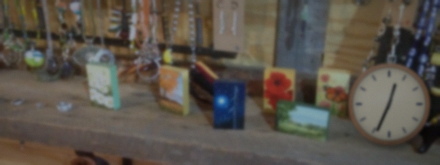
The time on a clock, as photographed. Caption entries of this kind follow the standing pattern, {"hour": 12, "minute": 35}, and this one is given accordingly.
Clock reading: {"hour": 12, "minute": 34}
